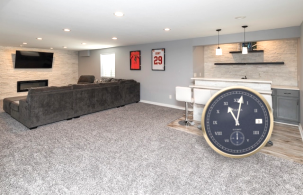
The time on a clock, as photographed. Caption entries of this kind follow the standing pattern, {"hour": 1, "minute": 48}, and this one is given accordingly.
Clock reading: {"hour": 11, "minute": 2}
